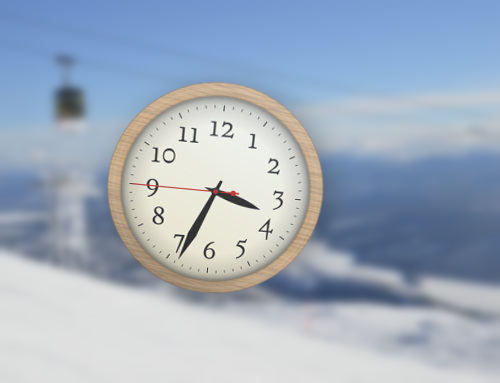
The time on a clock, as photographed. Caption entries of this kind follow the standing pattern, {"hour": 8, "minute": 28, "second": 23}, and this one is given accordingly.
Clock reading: {"hour": 3, "minute": 33, "second": 45}
